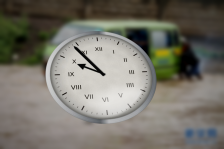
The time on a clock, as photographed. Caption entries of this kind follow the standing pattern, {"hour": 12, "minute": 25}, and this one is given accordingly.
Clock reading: {"hour": 9, "minute": 54}
